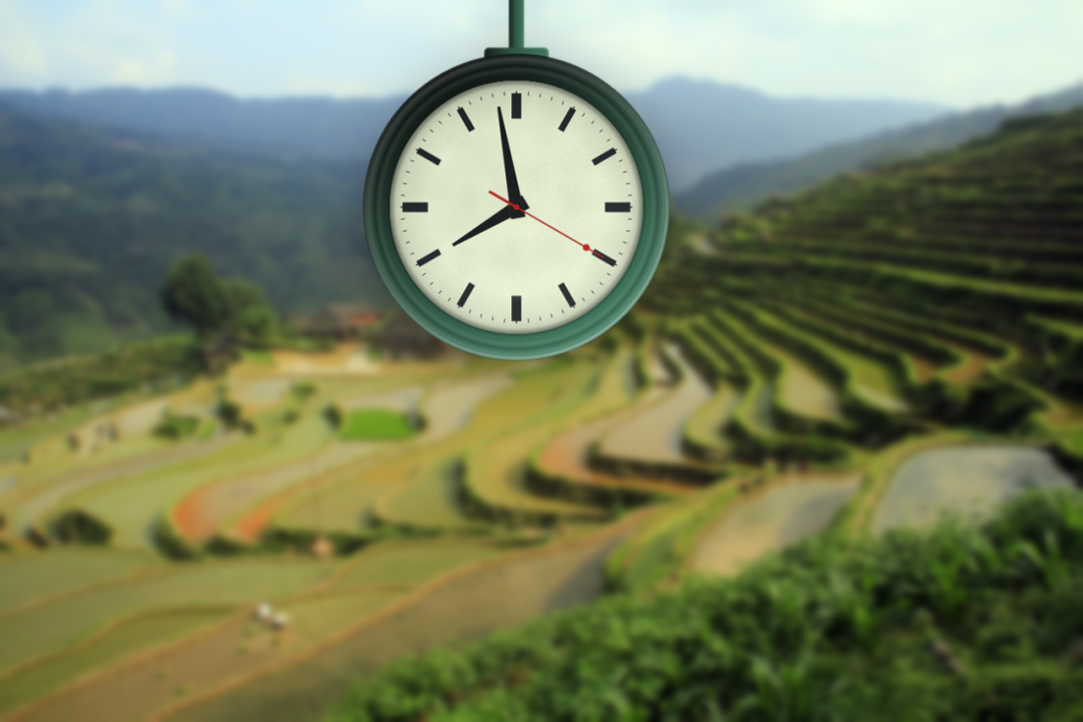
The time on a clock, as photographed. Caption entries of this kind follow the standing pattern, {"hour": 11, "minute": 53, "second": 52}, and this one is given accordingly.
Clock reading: {"hour": 7, "minute": 58, "second": 20}
